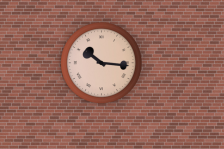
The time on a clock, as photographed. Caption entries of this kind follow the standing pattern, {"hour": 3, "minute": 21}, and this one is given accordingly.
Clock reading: {"hour": 10, "minute": 16}
